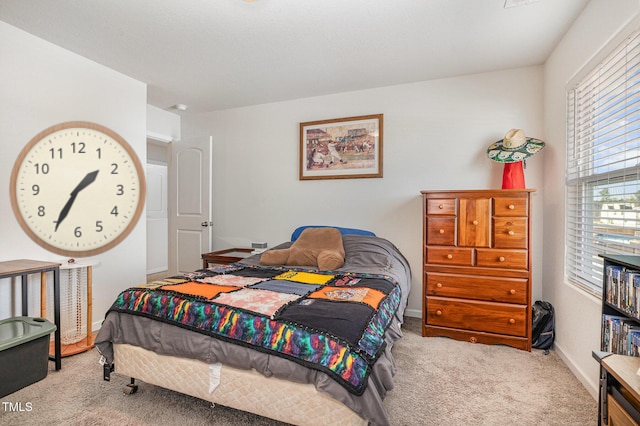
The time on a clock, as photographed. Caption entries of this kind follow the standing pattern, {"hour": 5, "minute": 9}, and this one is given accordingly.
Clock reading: {"hour": 1, "minute": 35}
